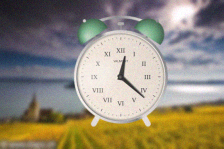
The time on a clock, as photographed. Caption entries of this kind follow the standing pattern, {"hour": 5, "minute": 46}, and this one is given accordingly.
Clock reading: {"hour": 12, "minute": 22}
